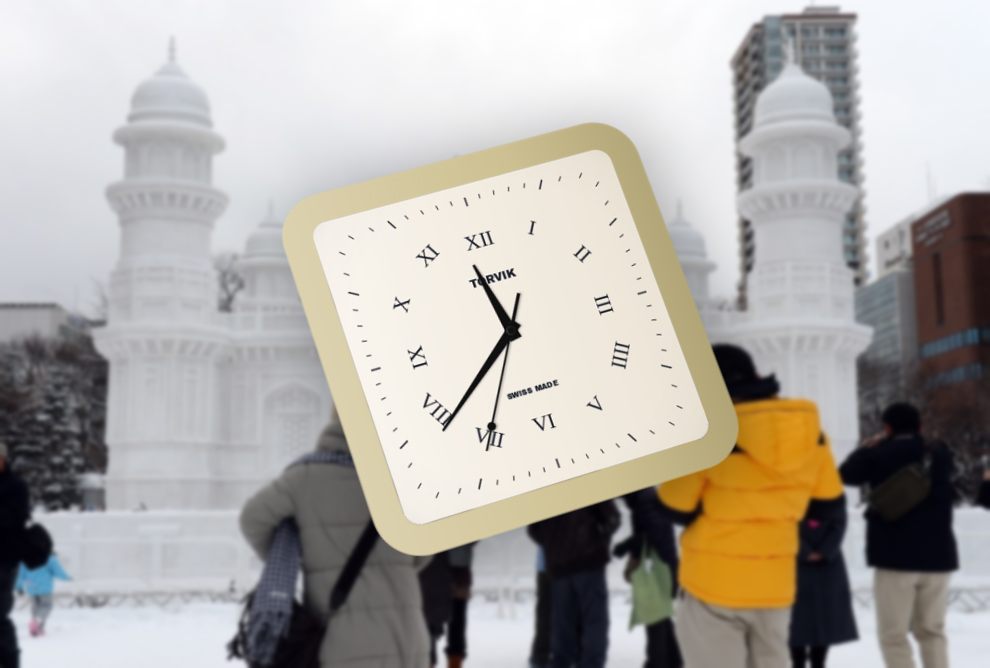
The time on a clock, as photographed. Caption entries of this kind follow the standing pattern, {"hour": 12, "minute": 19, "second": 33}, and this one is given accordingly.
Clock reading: {"hour": 11, "minute": 38, "second": 35}
